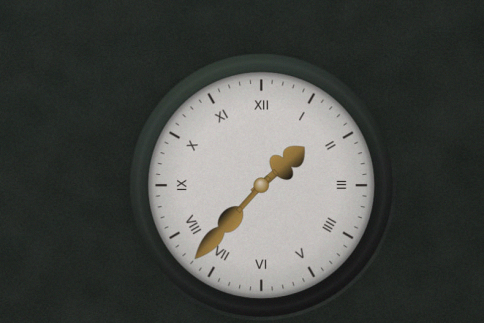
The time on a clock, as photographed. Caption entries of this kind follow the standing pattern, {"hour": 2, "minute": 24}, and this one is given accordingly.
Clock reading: {"hour": 1, "minute": 37}
